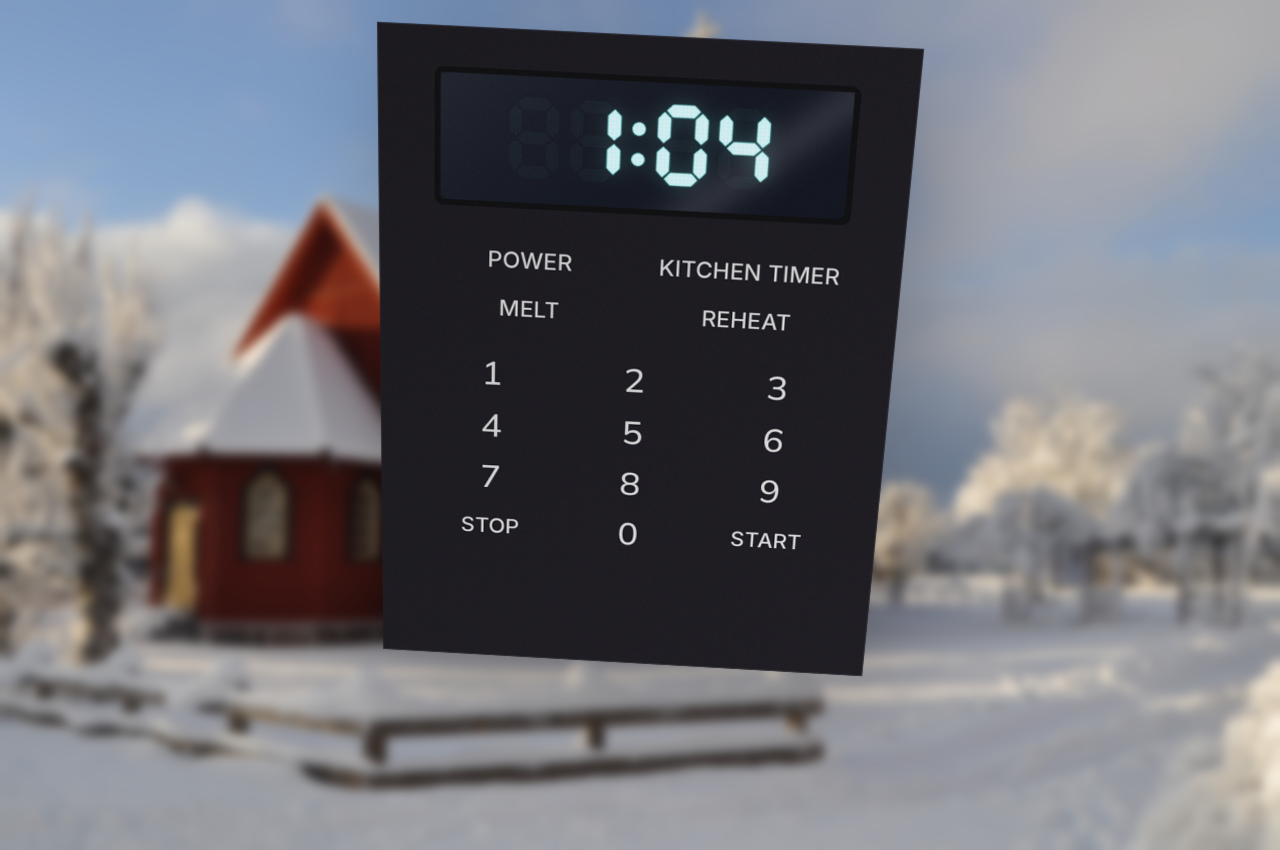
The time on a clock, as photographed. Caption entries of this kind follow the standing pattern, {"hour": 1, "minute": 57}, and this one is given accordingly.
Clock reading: {"hour": 1, "minute": 4}
